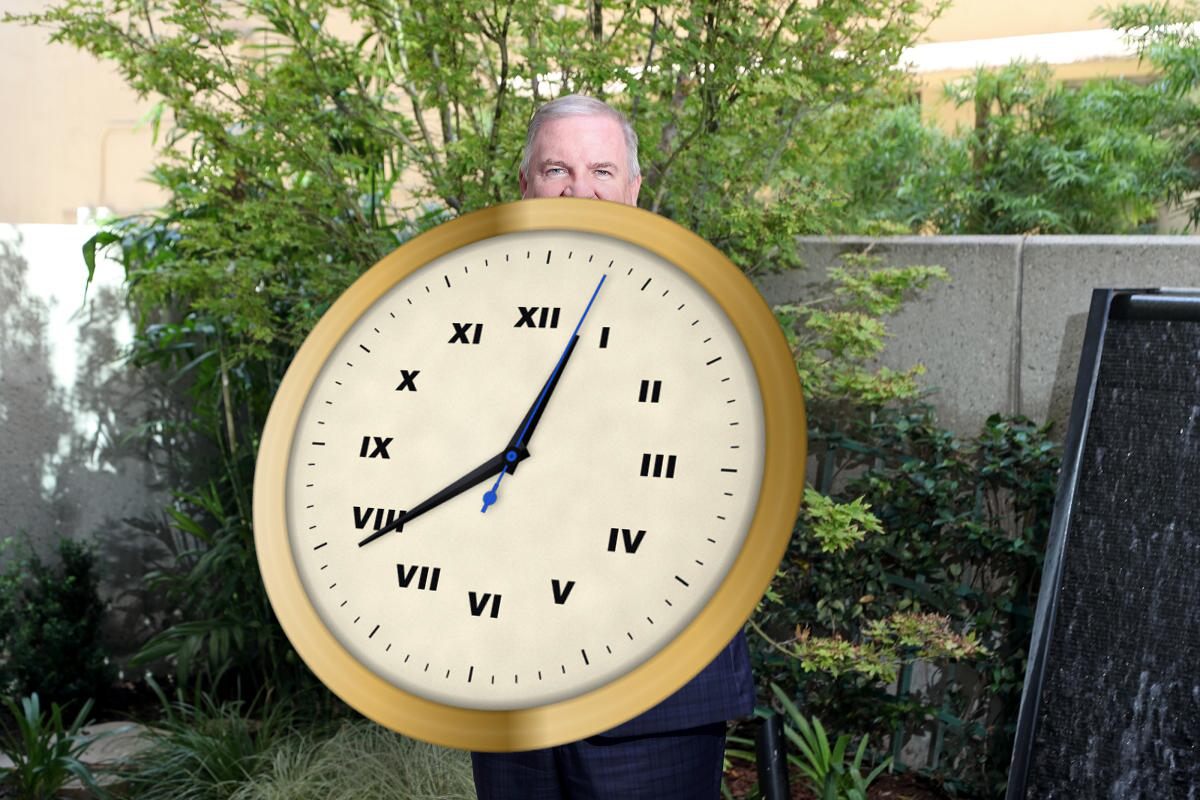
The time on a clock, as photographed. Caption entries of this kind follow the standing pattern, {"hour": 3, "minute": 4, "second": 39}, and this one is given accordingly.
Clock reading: {"hour": 12, "minute": 39, "second": 3}
